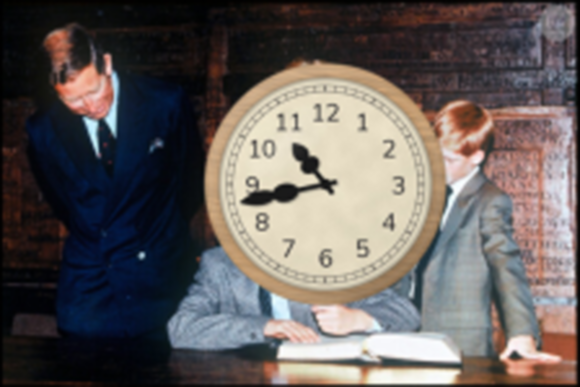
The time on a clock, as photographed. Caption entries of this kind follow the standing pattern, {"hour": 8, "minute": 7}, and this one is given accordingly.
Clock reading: {"hour": 10, "minute": 43}
